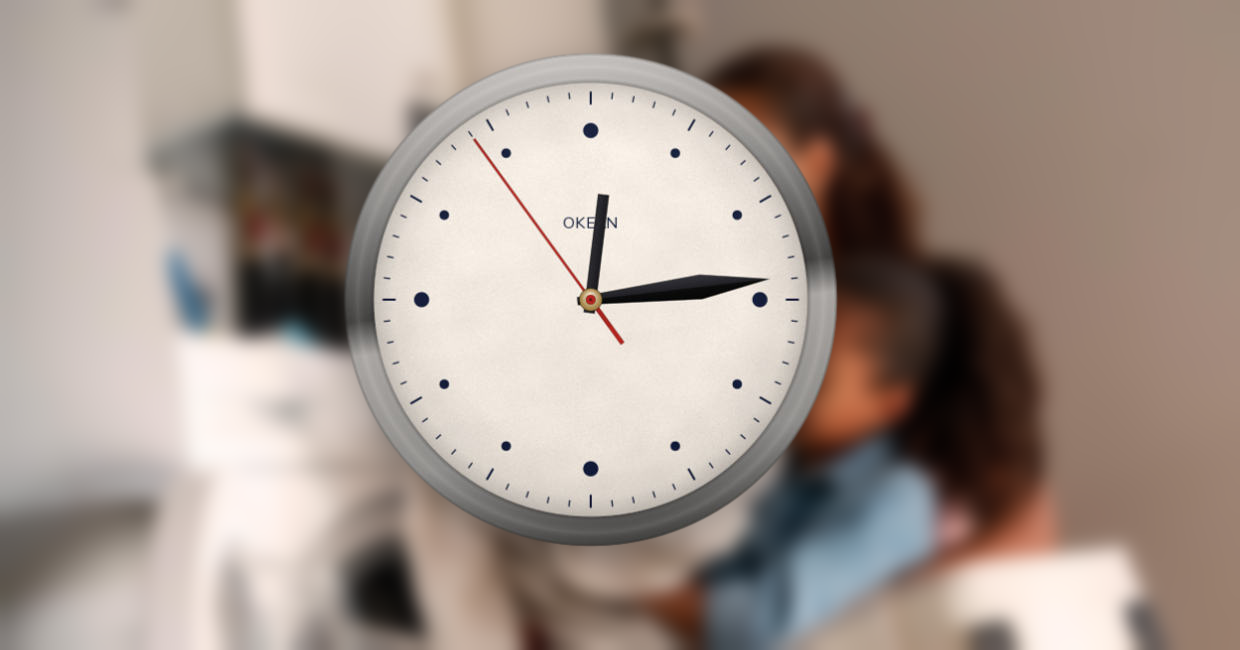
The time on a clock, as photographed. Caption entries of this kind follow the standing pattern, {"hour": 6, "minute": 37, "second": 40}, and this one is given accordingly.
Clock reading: {"hour": 12, "minute": 13, "second": 54}
